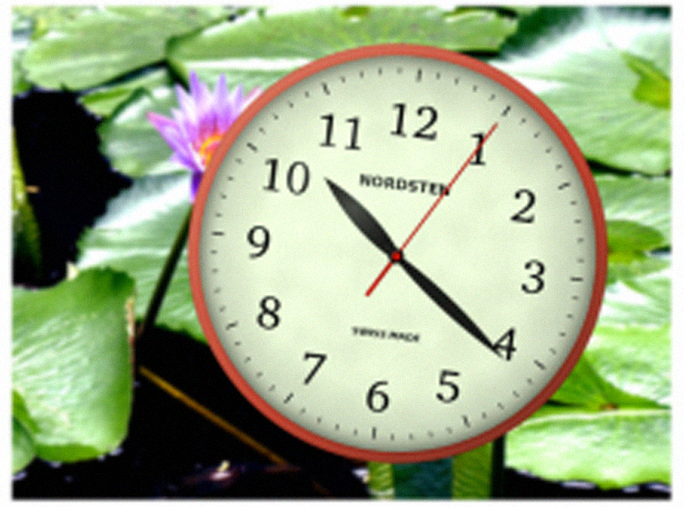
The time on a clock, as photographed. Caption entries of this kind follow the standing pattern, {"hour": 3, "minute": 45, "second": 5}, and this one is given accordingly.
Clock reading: {"hour": 10, "minute": 21, "second": 5}
